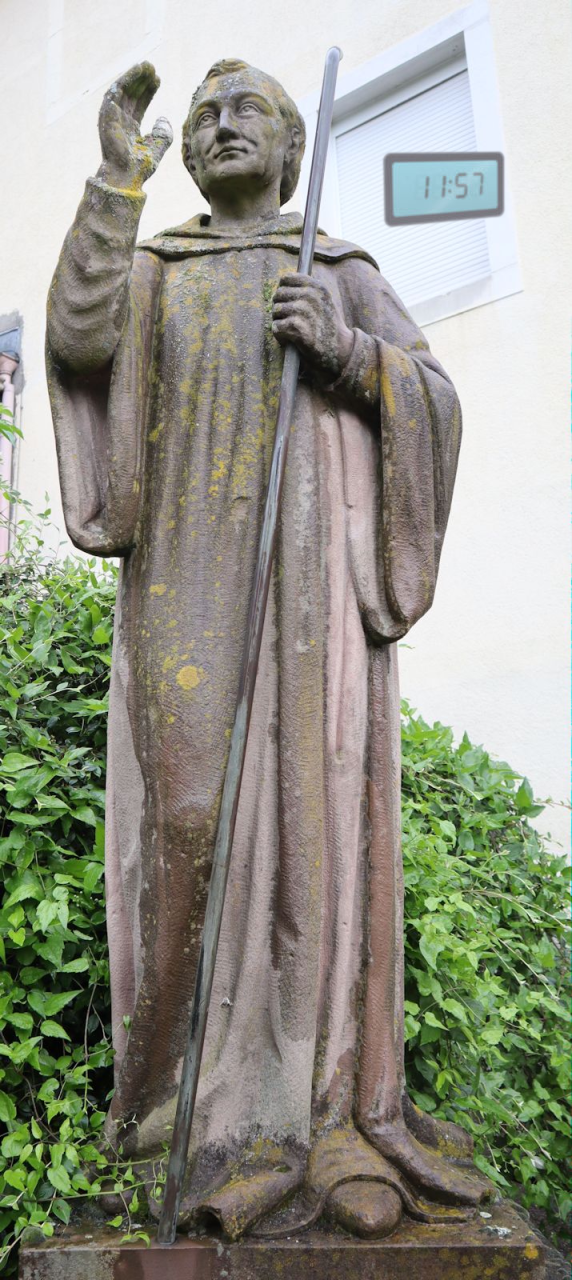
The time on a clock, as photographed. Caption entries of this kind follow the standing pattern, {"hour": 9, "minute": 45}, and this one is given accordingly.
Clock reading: {"hour": 11, "minute": 57}
